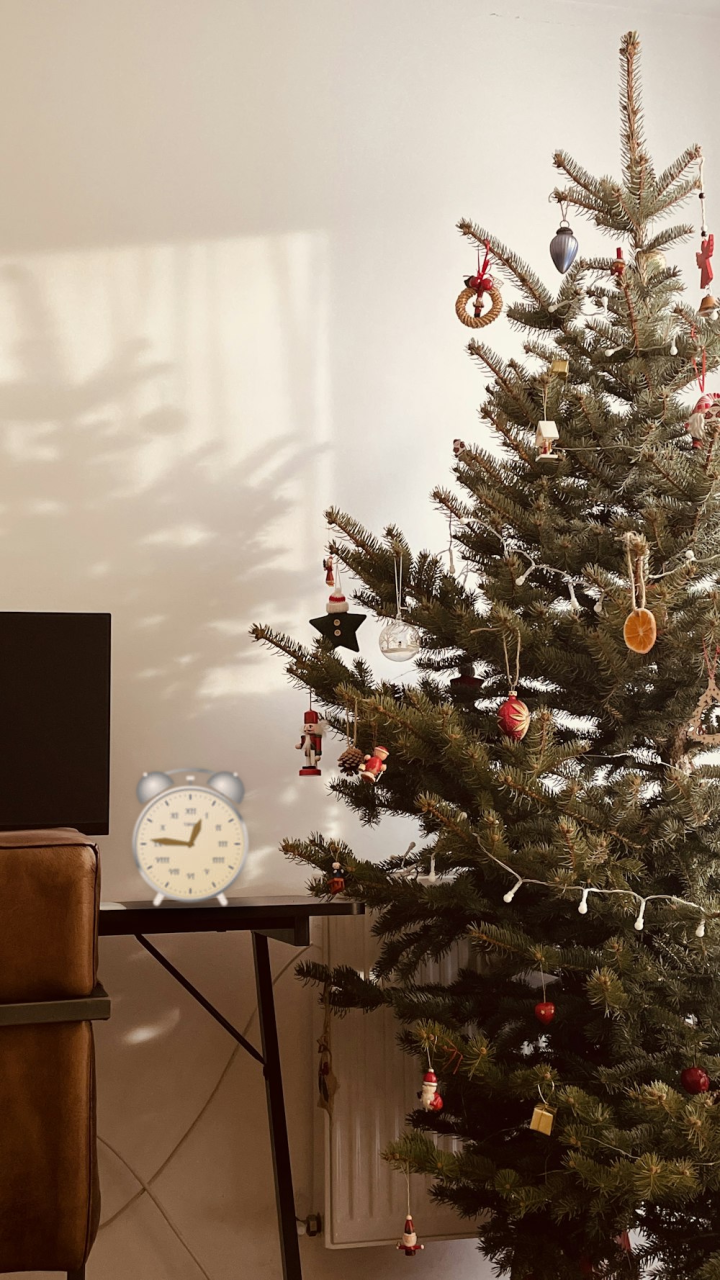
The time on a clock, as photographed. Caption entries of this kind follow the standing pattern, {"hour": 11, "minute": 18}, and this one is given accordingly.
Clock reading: {"hour": 12, "minute": 46}
